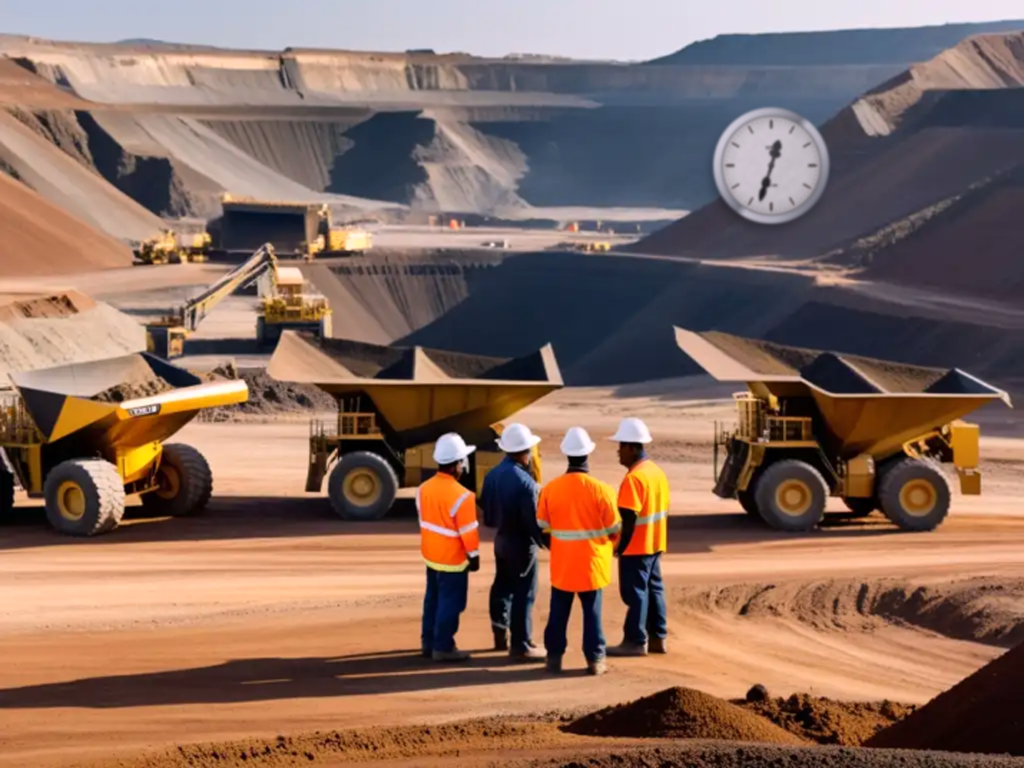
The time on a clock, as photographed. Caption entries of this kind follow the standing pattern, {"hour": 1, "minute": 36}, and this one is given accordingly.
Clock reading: {"hour": 12, "minute": 33}
